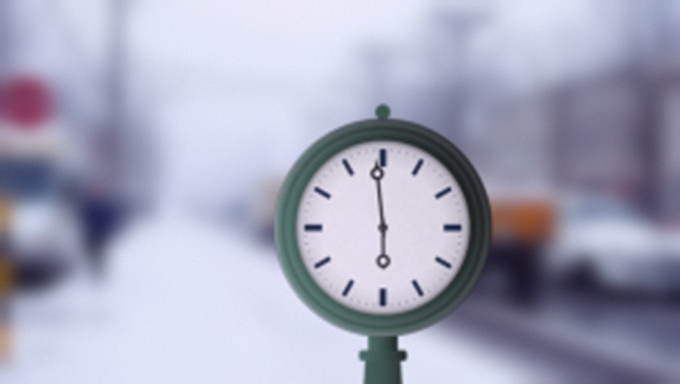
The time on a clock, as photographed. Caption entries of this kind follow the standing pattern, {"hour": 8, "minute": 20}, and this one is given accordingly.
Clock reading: {"hour": 5, "minute": 59}
